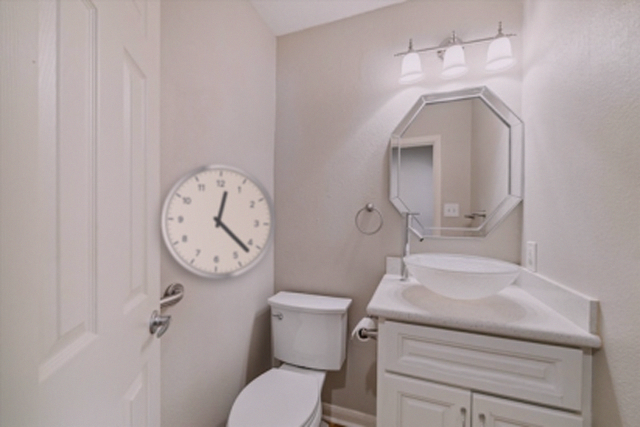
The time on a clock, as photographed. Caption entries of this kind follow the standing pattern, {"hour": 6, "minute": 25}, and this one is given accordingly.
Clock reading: {"hour": 12, "minute": 22}
